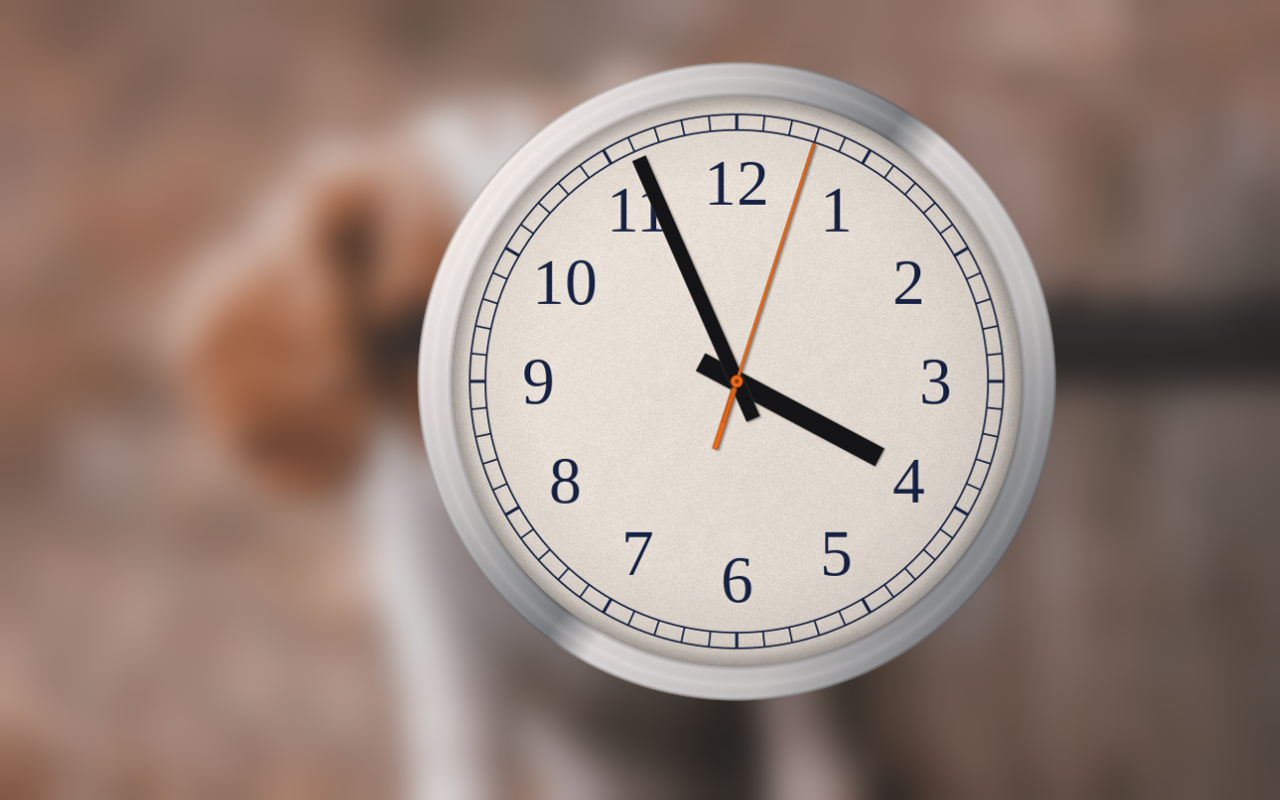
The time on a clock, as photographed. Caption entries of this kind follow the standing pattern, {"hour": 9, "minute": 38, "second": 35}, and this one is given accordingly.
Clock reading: {"hour": 3, "minute": 56, "second": 3}
